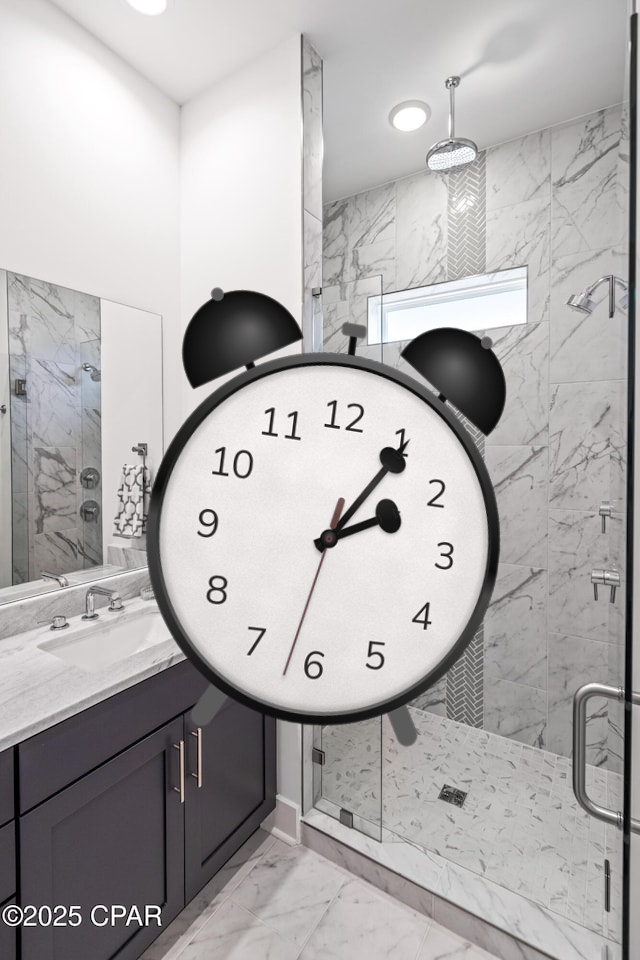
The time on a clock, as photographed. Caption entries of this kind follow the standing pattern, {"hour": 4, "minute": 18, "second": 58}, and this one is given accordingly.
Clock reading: {"hour": 2, "minute": 5, "second": 32}
